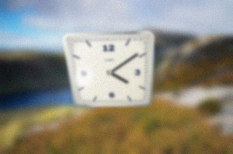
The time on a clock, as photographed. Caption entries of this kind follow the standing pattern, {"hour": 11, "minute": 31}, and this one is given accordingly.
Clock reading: {"hour": 4, "minute": 9}
